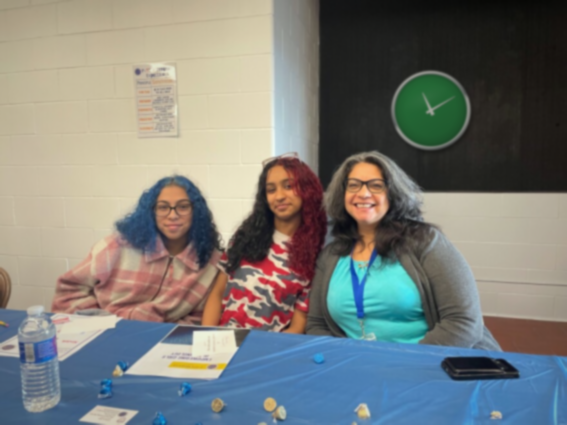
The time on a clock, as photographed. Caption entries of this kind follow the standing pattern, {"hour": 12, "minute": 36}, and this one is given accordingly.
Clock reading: {"hour": 11, "minute": 10}
